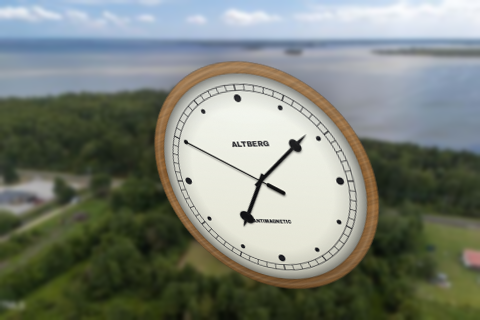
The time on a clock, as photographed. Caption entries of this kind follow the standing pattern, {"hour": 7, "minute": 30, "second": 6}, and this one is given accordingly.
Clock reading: {"hour": 7, "minute": 8, "second": 50}
